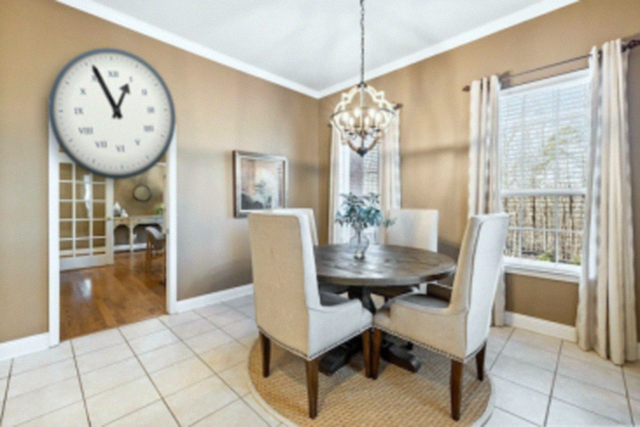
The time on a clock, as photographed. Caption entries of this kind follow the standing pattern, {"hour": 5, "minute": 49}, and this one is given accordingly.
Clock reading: {"hour": 12, "minute": 56}
